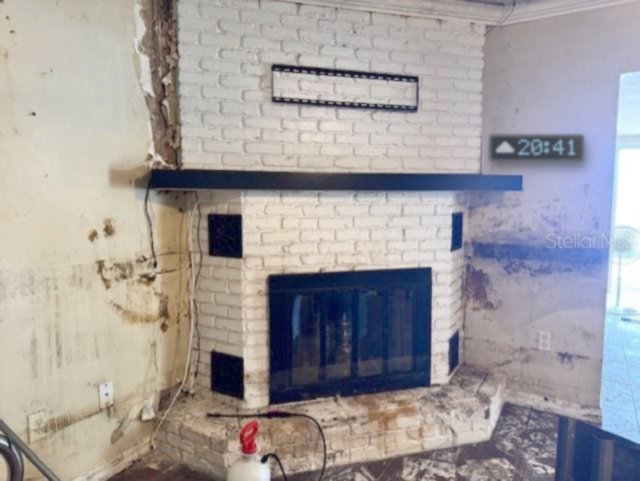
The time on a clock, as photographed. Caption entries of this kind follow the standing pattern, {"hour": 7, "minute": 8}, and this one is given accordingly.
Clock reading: {"hour": 20, "minute": 41}
